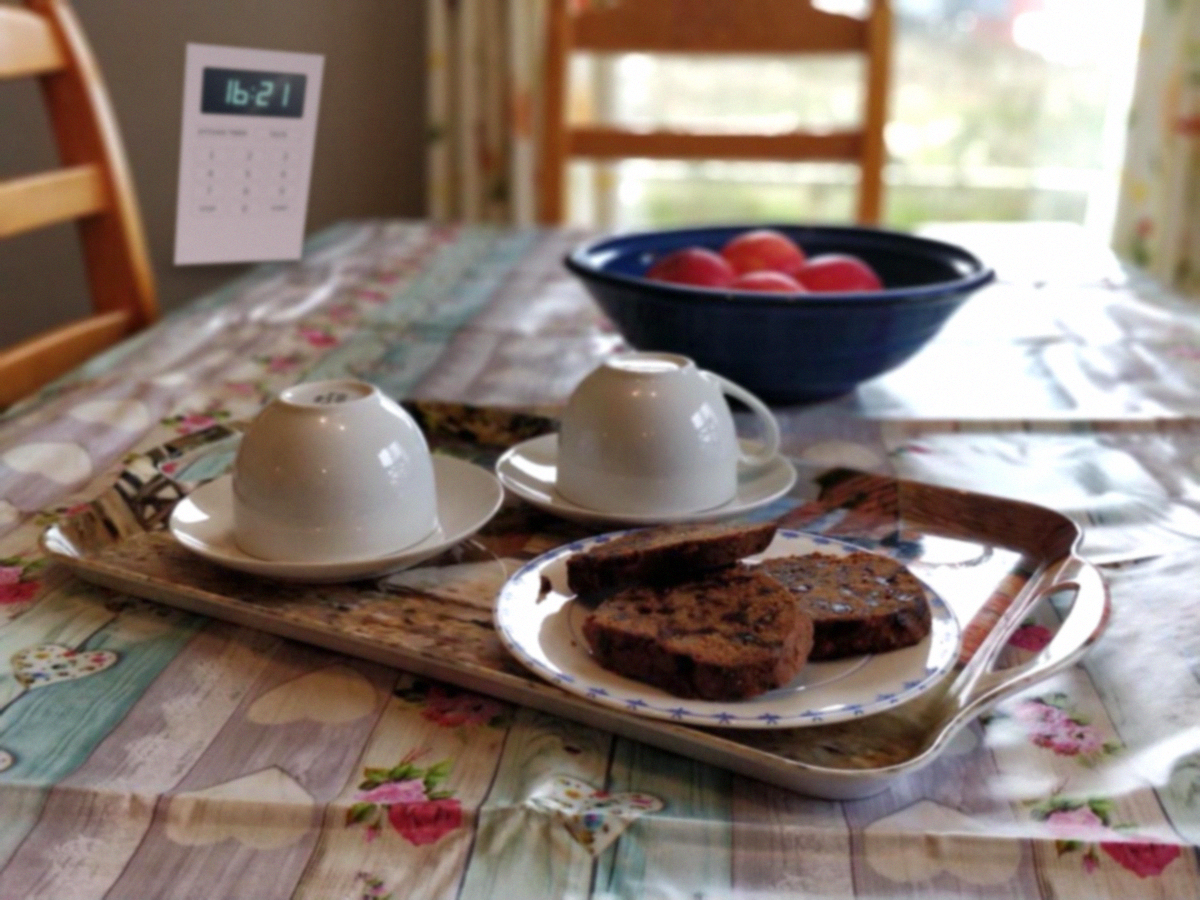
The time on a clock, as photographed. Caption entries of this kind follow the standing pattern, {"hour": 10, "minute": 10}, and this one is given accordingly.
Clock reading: {"hour": 16, "minute": 21}
